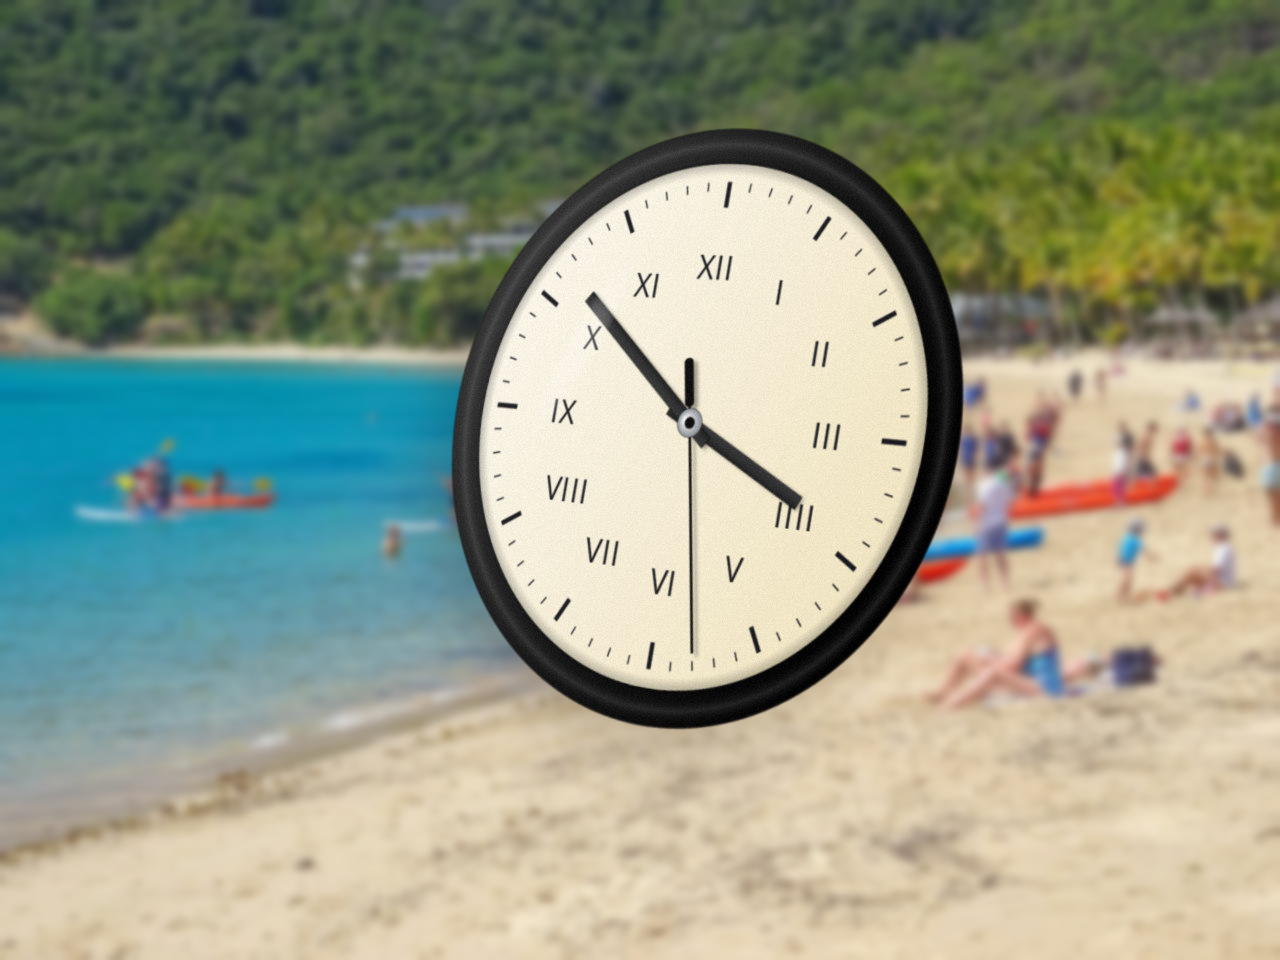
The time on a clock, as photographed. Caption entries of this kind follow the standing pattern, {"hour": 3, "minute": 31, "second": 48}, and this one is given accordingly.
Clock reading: {"hour": 3, "minute": 51, "second": 28}
